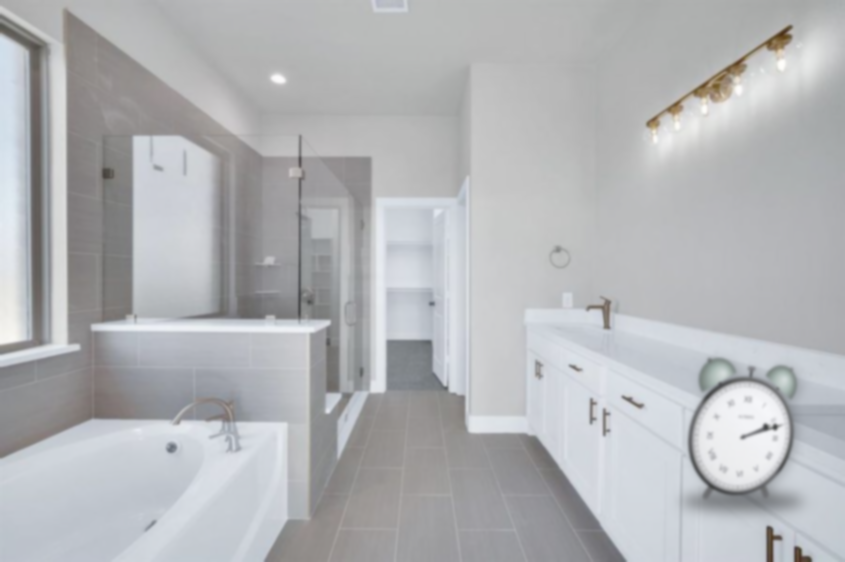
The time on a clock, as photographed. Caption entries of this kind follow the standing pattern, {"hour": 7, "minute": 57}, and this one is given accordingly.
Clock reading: {"hour": 2, "minute": 12}
